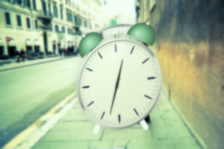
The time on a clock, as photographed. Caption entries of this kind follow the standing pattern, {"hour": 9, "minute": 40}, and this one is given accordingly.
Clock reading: {"hour": 12, "minute": 33}
